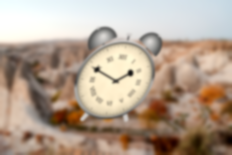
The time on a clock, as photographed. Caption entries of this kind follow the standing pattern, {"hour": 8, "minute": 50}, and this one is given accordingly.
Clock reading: {"hour": 1, "minute": 49}
